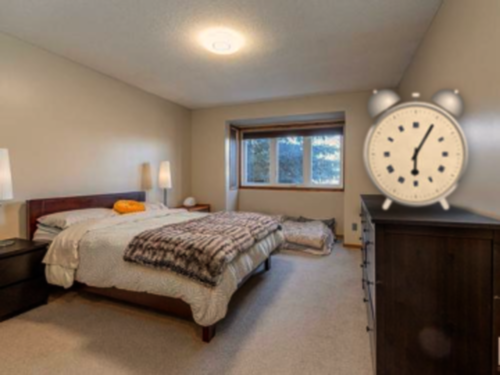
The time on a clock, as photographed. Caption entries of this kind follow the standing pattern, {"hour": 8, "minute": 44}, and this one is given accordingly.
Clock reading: {"hour": 6, "minute": 5}
